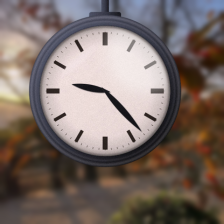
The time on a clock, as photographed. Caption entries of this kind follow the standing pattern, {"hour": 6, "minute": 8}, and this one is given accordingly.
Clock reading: {"hour": 9, "minute": 23}
